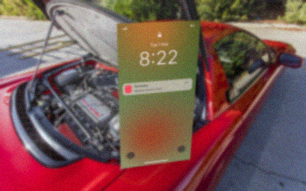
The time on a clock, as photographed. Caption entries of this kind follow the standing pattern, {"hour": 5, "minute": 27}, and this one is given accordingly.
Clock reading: {"hour": 8, "minute": 22}
